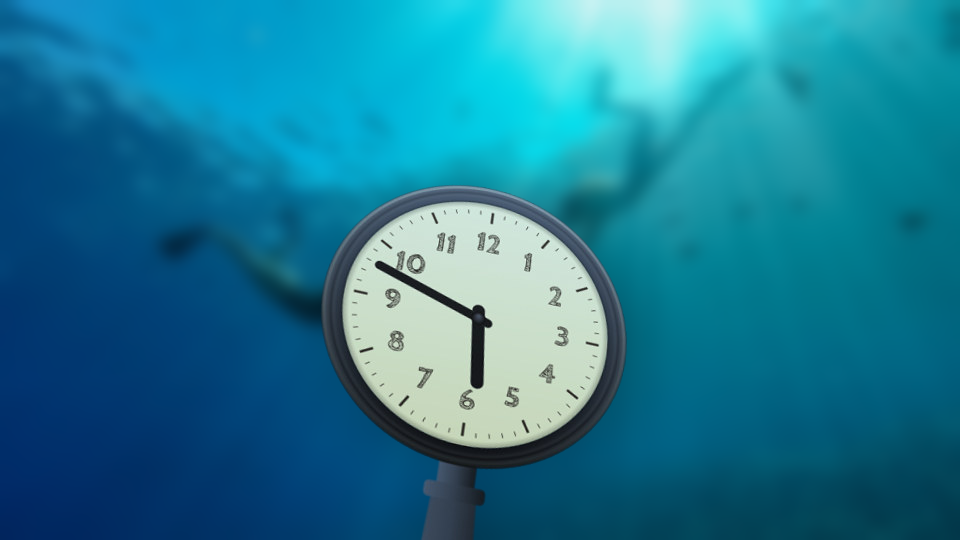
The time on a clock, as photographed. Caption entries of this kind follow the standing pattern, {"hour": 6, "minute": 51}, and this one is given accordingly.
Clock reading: {"hour": 5, "minute": 48}
